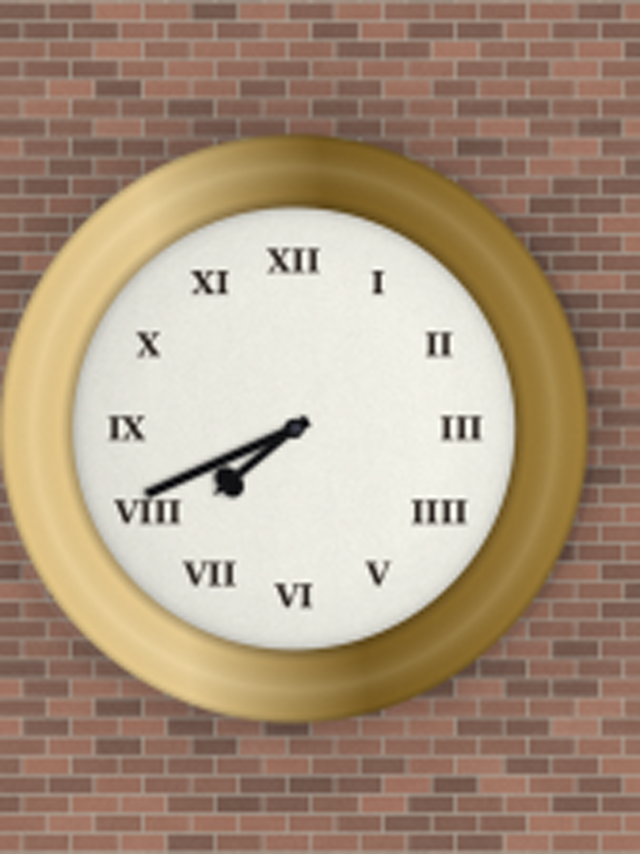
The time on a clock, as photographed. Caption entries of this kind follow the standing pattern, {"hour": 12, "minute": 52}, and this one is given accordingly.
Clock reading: {"hour": 7, "minute": 41}
